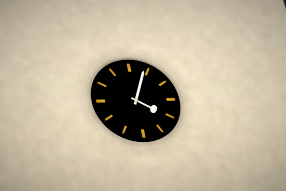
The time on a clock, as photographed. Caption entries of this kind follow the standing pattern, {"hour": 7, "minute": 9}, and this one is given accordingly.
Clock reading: {"hour": 4, "minute": 4}
